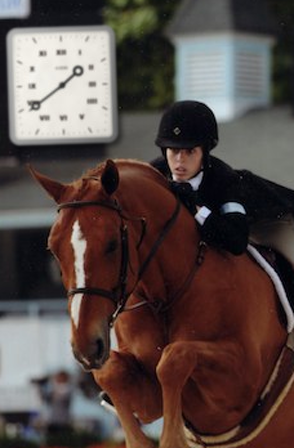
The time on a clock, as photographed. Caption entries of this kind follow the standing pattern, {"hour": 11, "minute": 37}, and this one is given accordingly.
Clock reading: {"hour": 1, "minute": 39}
